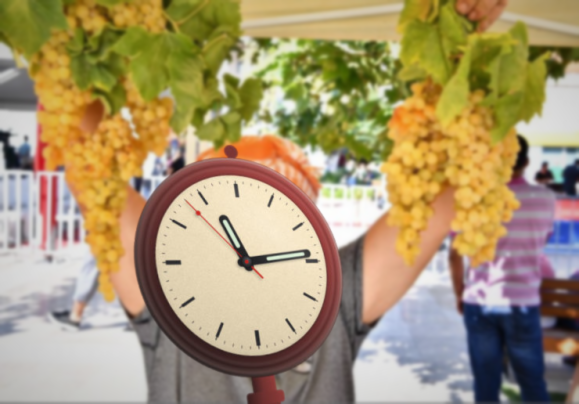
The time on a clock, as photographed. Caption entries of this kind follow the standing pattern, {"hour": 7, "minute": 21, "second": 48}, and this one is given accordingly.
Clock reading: {"hour": 11, "minute": 13, "second": 53}
